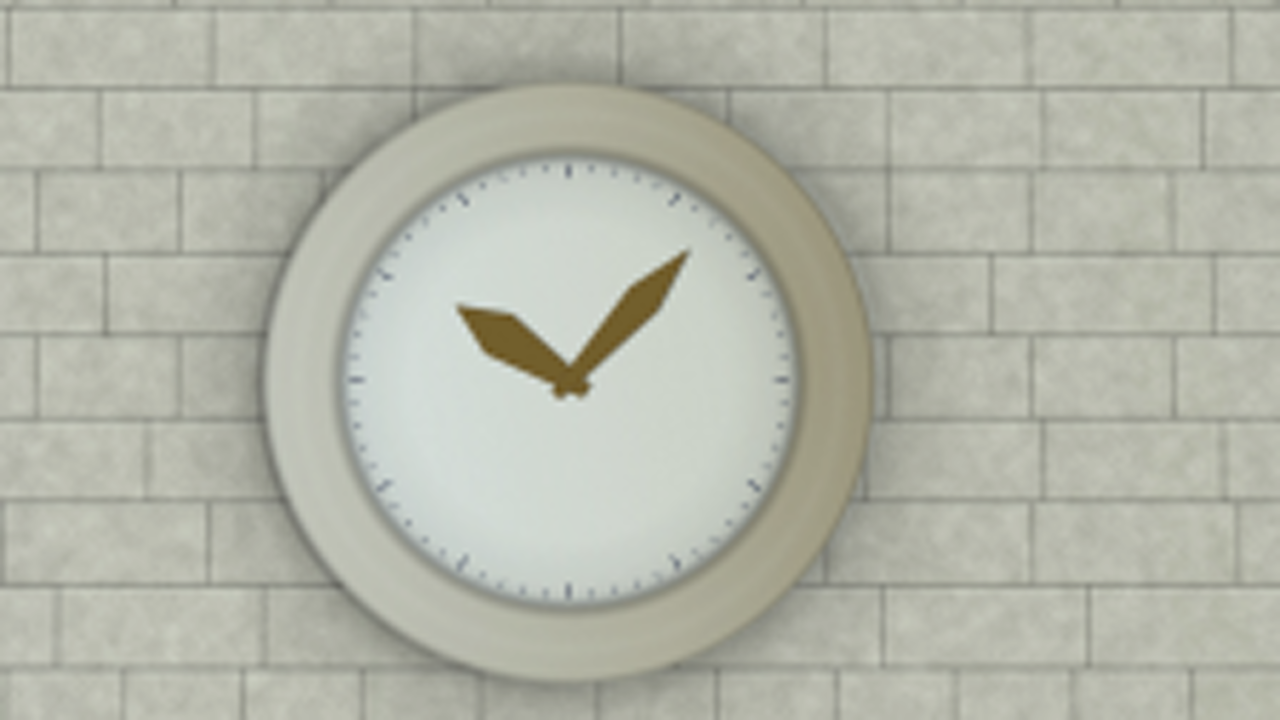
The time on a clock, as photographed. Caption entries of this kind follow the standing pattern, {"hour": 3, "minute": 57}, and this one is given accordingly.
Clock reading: {"hour": 10, "minute": 7}
